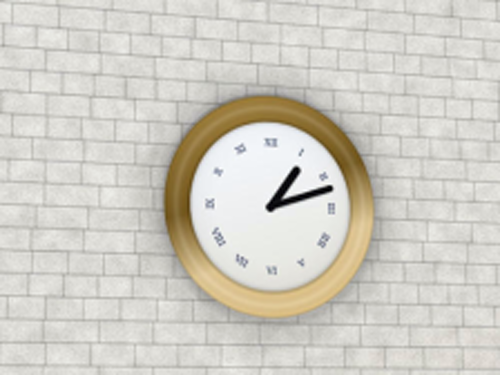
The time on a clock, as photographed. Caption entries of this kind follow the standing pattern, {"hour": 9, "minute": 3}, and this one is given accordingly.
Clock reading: {"hour": 1, "minute": 12}
